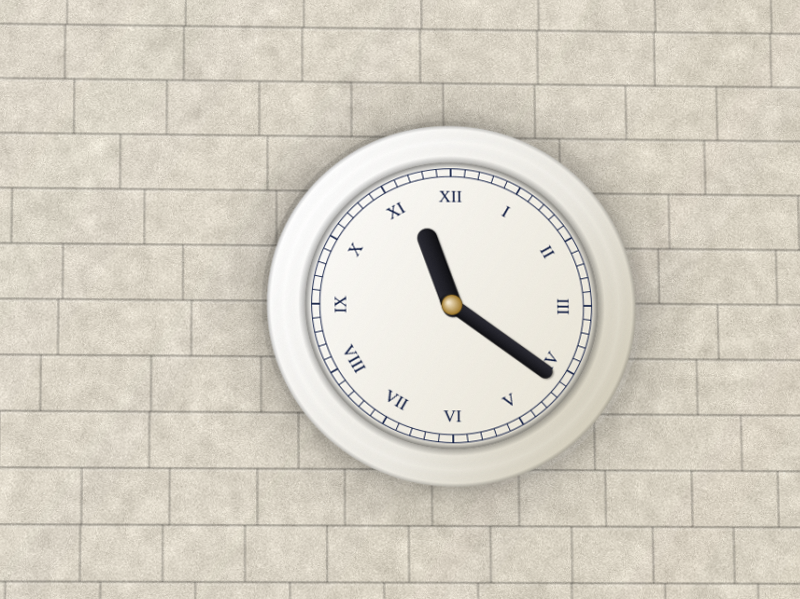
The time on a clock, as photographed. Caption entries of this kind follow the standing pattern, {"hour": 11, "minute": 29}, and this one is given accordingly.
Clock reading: {"hour": 11, "minute": 21}
